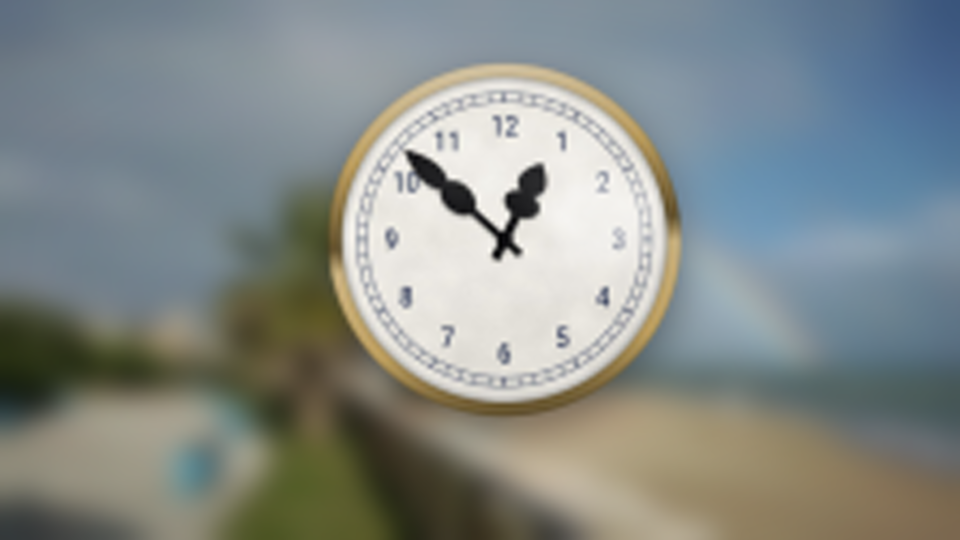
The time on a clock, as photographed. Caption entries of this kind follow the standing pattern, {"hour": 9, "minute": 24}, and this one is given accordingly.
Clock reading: {"hour": 12, "minute": 52}
